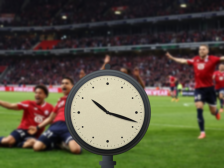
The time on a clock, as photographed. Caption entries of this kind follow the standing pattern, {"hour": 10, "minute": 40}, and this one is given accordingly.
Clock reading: {"hour": 10, "minute": 18}
